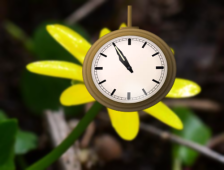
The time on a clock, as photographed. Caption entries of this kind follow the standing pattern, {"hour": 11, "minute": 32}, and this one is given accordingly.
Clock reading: {"hour": 10, "minute": 55}
